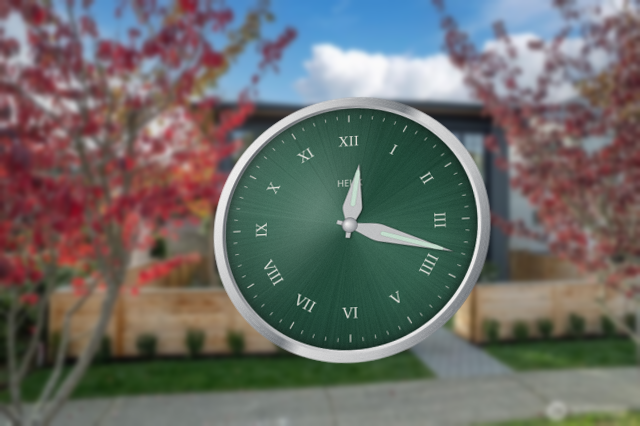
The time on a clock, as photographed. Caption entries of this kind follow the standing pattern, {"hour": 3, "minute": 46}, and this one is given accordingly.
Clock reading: {"hour": 12, "minute": 18}
